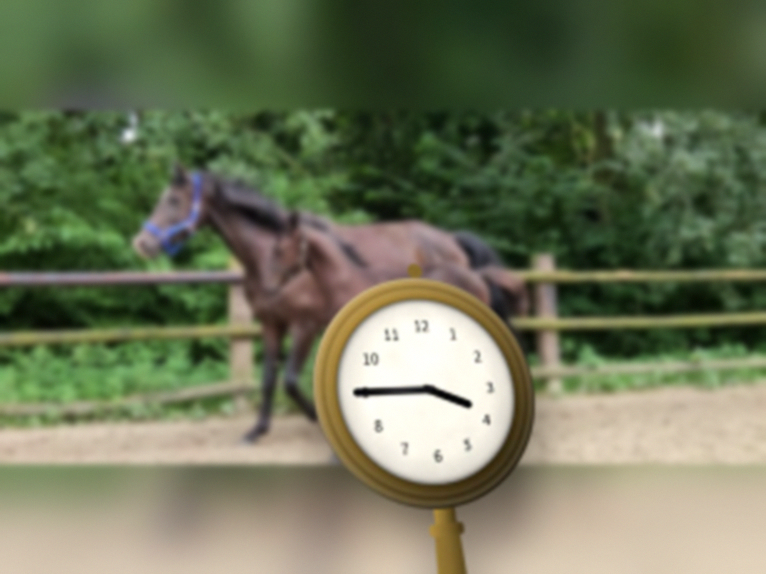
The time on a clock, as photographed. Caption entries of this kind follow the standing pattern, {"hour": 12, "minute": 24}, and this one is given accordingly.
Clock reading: {"hour": 3, "minute": 45}
